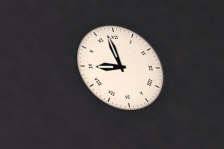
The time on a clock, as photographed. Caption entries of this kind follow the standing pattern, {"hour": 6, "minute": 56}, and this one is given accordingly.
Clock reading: {"hour": 8, "minute": 58}
